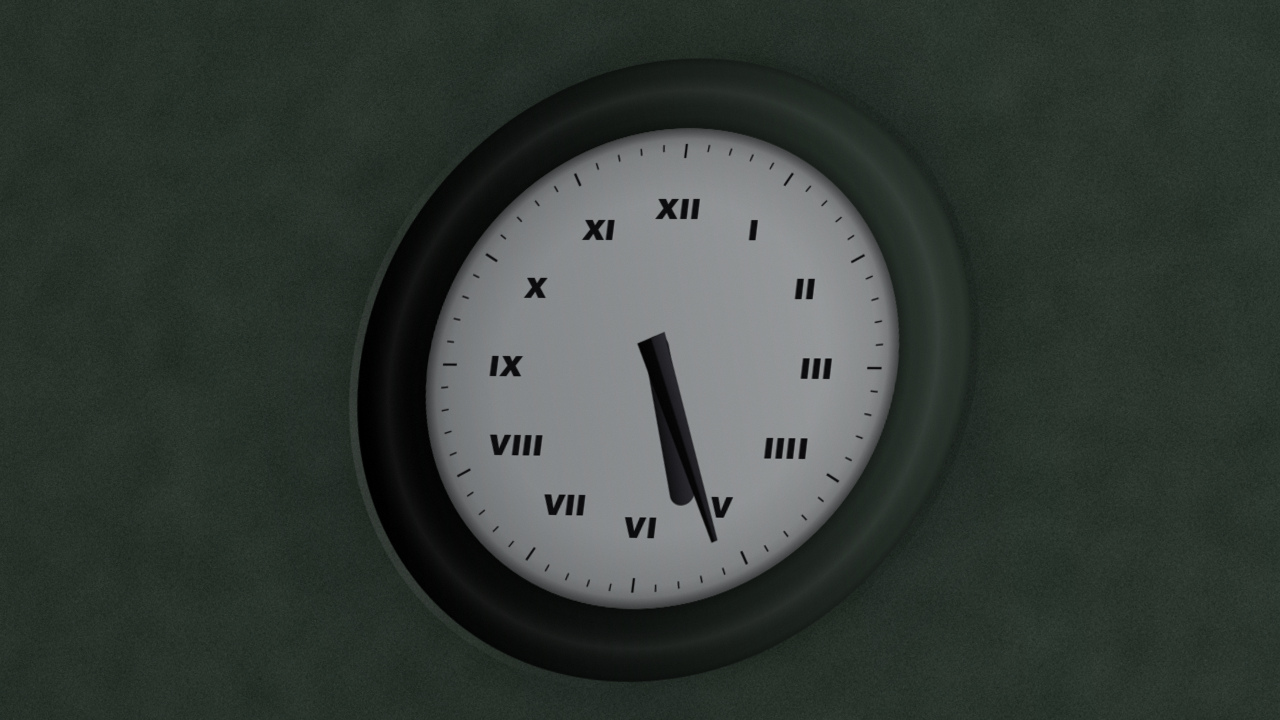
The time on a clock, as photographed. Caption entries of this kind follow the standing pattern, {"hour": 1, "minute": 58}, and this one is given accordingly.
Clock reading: {"hour": 5, "minute": 26}
